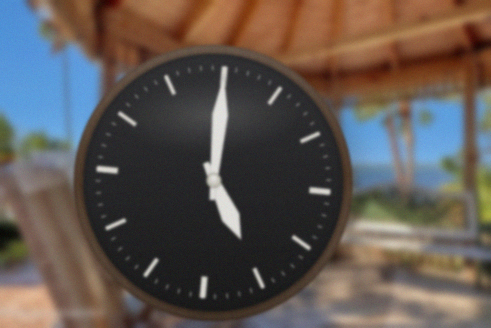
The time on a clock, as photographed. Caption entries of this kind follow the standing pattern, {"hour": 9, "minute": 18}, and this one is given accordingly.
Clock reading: {"hour": 5, "minute": 0}
